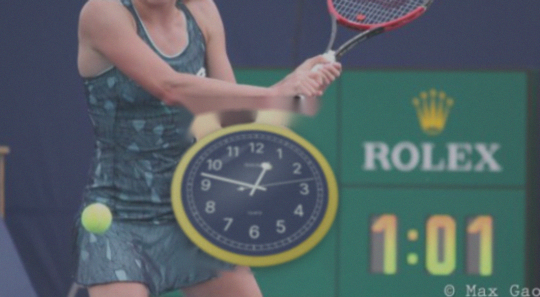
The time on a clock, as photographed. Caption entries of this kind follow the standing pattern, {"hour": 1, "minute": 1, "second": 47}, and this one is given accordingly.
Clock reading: {"hour": 12, "minute": 47, "second": 13}
